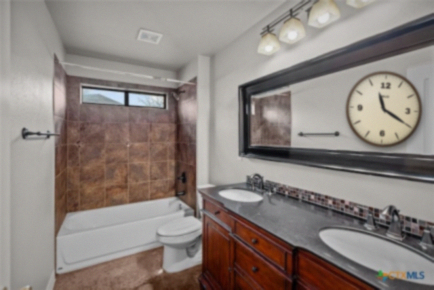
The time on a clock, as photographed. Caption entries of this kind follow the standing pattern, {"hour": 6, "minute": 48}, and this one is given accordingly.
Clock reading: {"hour": 11, "minute": 20}
